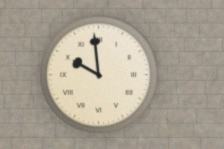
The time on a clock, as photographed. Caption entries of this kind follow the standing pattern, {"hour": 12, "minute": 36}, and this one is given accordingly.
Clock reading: {"hour": 9, "minute": 59}
